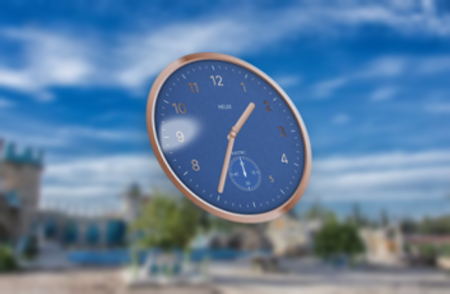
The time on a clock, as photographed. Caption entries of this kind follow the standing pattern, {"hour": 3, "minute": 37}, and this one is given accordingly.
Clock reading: {"hour": 1, "minute": 35}
